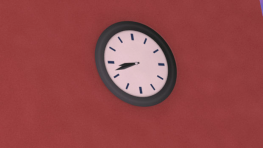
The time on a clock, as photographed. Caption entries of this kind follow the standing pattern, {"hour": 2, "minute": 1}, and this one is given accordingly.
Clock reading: {"hour": 8, "minute": 42}
